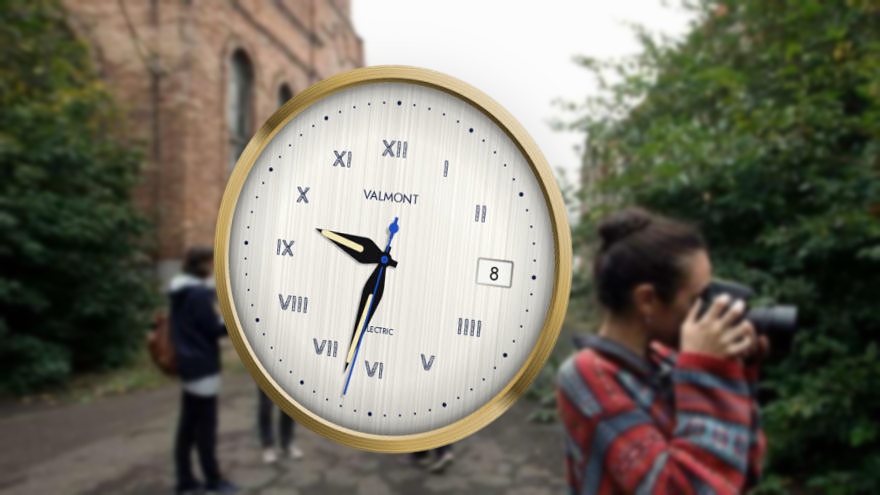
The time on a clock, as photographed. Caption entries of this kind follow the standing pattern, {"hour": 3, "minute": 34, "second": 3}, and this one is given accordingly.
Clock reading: {"hour": 9, "minute": 32, "second": 32}
